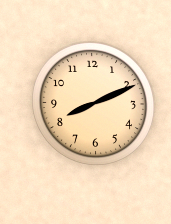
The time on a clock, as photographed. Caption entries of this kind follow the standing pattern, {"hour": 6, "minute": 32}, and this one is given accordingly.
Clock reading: {"hour": 8, "minute": 11}
